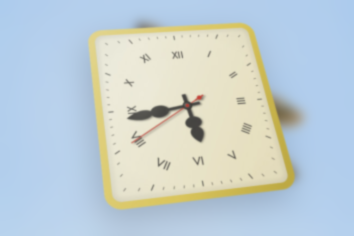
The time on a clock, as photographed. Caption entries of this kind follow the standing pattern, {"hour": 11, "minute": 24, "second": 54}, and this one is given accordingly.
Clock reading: {"hour": 5, "minute": 43, "second": 40}
